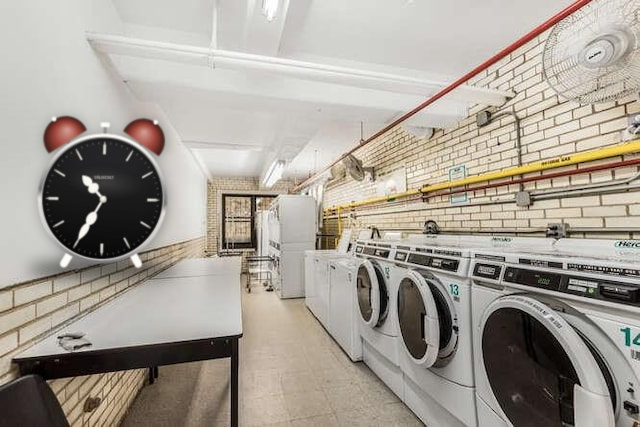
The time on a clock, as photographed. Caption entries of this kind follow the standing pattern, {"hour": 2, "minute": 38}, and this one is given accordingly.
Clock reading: {"hour": 10, "minute": 35}
